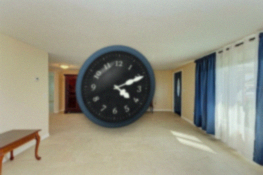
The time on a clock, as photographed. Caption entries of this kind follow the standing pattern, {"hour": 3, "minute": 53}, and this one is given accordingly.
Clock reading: {"hour": 4, "minute": 11}
